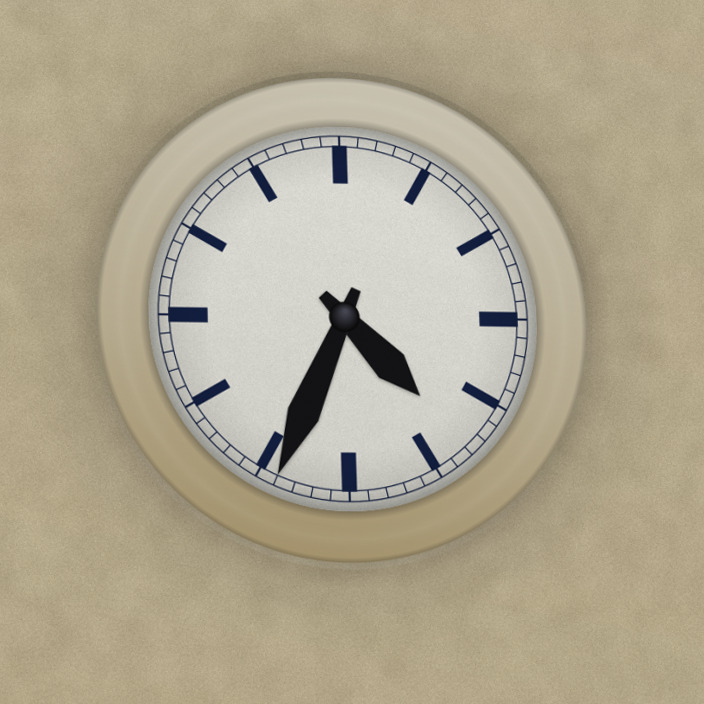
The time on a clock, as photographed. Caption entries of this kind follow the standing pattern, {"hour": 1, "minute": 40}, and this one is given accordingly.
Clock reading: {"hour": 4, "minute": 34}
